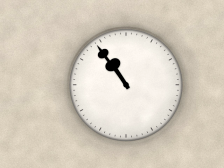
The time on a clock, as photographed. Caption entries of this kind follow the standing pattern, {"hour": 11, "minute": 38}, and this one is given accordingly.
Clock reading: {"hour": 10, "minute": 54}
